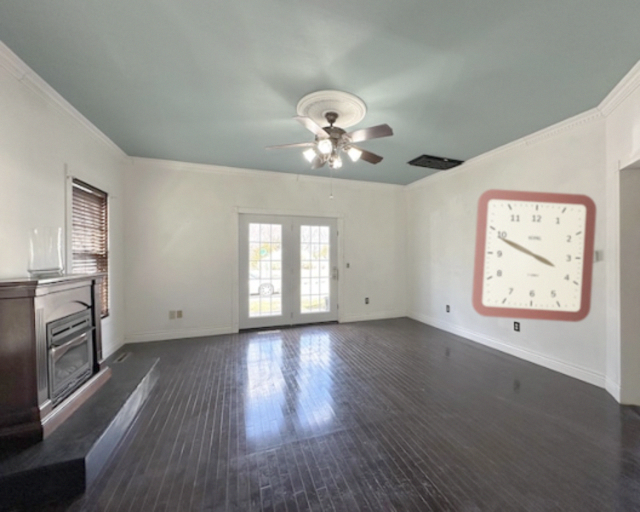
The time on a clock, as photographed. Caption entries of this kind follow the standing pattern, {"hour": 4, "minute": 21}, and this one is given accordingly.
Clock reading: {"hour": 3, "minute": 49}
